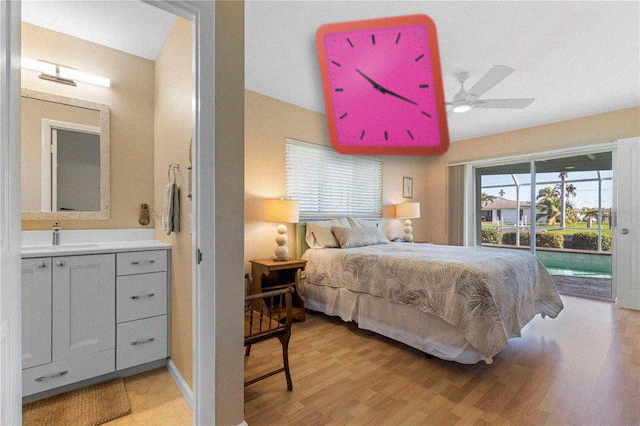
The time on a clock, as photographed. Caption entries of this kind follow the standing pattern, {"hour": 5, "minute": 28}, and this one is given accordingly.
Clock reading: {"hour": 10, "minute": 19}
